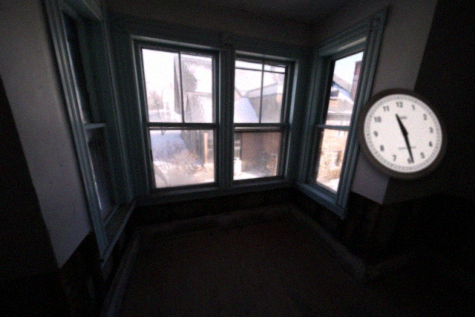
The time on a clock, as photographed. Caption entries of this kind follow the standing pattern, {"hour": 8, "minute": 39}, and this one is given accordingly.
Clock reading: {"hour": 11, "minute": 29}
